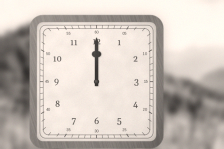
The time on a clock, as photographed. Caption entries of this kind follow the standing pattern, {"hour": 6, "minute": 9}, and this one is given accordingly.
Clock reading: {"hour": 12, "minute": 0}
